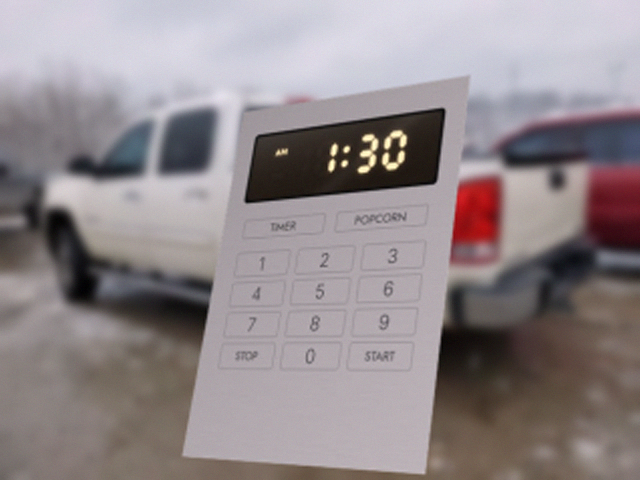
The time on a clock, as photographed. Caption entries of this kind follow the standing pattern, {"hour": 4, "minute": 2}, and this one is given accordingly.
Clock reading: {"hour": 1, "minute": 30}
